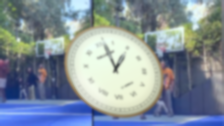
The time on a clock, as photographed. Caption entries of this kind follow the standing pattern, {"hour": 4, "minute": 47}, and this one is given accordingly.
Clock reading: {"hour": 2, "minute": 2}
